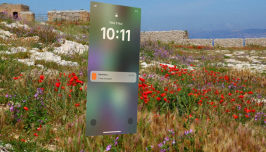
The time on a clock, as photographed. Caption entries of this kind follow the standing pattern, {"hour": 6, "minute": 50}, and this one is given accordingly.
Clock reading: {"hour": 10, "minute": 11}
